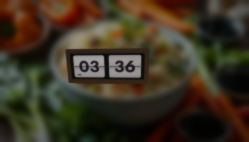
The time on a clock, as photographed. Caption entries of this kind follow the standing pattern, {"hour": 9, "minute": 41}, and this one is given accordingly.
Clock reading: {"hour": 3, "minute": 36}
